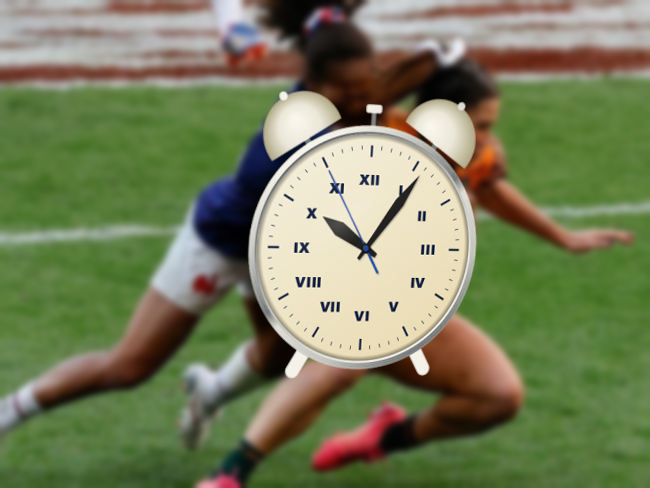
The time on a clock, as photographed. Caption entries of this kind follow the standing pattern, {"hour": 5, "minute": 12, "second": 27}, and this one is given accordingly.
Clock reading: {"hour": 10, "minute": 5, "second": 55}
